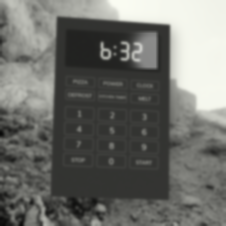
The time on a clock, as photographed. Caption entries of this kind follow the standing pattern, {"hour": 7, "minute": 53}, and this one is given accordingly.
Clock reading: {"hour": 6, "minute": 32}
